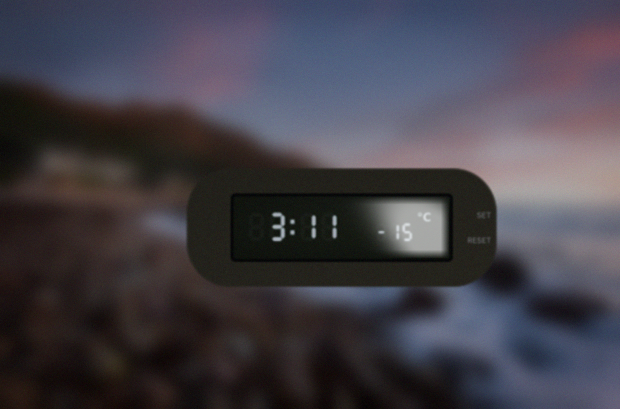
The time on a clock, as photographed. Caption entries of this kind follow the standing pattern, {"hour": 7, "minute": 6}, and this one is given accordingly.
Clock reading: {"hour": 3, "minute": 11}
